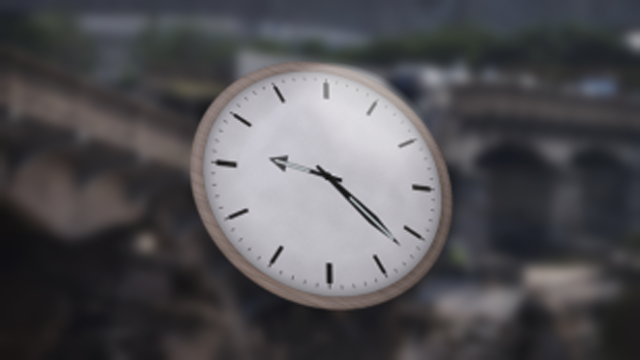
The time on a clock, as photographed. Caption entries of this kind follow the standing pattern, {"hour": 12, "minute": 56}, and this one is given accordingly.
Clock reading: {"hour": 9, "minute": 22}
